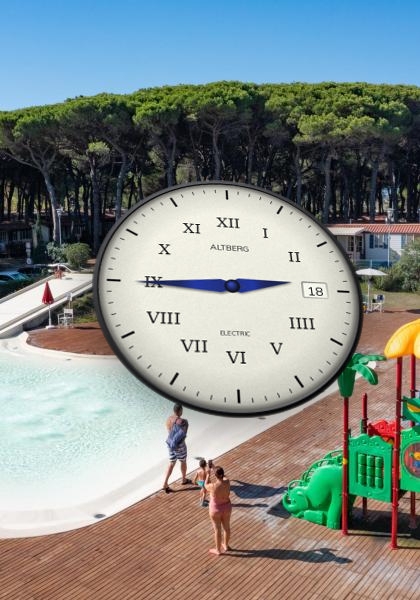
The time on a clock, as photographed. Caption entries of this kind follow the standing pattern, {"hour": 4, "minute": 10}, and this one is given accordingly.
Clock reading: {"hour": 2, "minute": 45}
